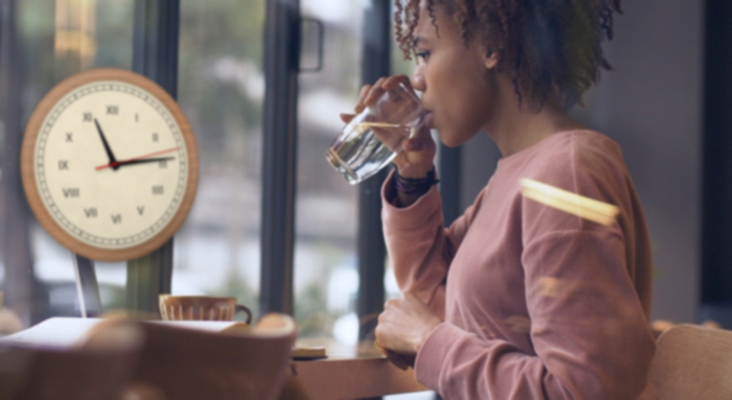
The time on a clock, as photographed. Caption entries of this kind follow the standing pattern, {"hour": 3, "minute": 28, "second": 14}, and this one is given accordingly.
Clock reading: {"hour": 11, "minute": 14, "second": 13}
